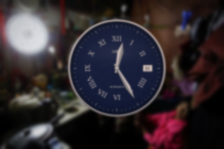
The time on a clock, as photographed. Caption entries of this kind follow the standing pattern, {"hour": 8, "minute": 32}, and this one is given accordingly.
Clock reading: {"hour": 12, "minute": 25}
